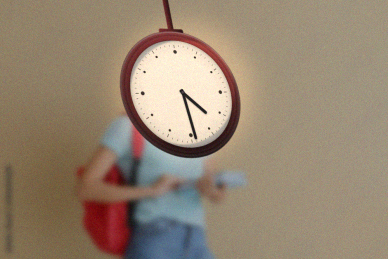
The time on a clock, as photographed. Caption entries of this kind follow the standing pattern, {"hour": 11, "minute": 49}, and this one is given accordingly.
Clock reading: {"hour": 4, "minute": 29}
